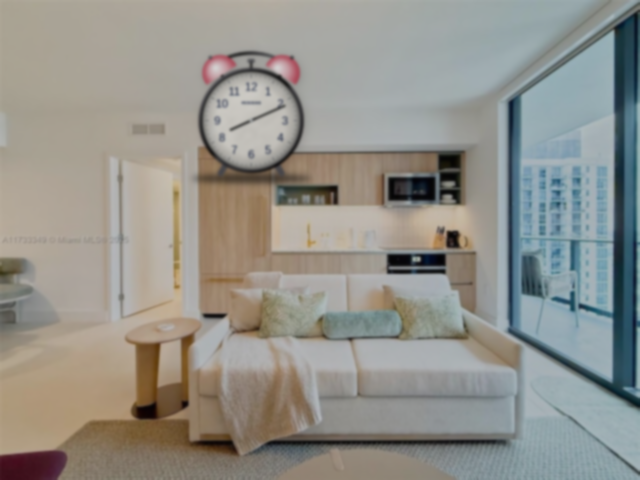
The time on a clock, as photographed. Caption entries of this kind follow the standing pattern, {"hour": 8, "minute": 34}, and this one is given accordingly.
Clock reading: {"hour": 8, "minute": 11}
